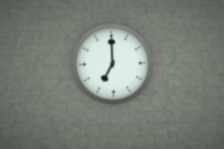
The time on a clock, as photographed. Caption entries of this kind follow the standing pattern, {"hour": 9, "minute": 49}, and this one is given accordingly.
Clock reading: {"hour": 7, "minute": 0}
